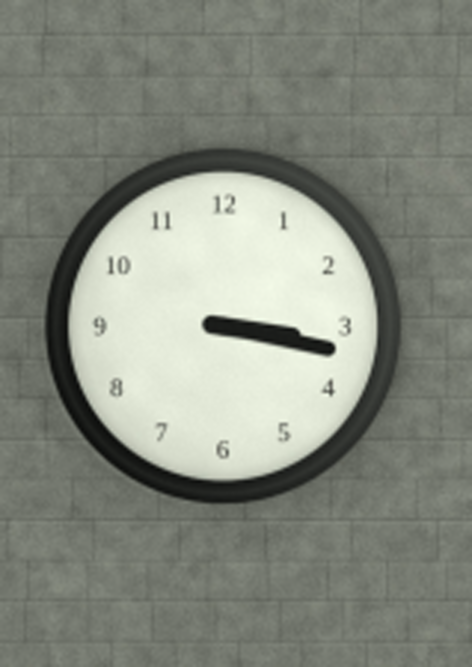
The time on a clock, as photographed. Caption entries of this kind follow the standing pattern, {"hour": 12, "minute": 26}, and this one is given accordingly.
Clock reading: {"hour": 3, "minute": 17}
